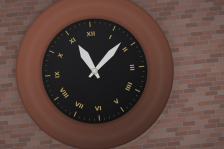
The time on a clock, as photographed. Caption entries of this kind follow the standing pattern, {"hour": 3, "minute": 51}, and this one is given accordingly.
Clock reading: {"hour": 11, "minute": 8}
